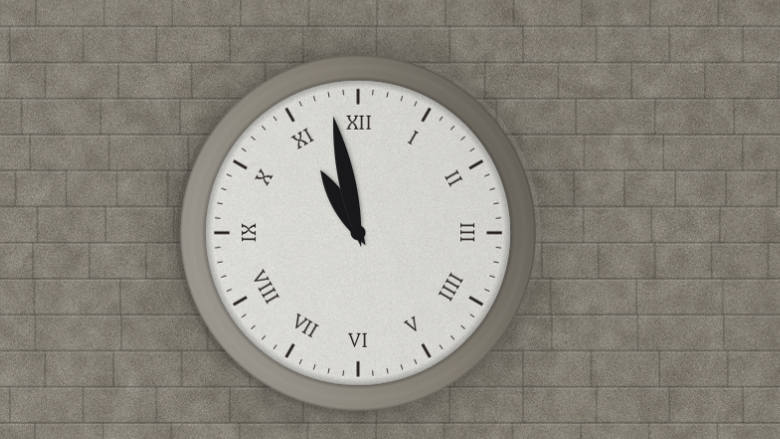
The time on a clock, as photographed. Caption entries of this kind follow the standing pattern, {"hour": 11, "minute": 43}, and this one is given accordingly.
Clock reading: {"hour": 10, "minute": 58}
